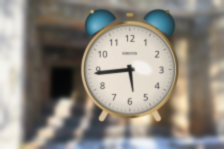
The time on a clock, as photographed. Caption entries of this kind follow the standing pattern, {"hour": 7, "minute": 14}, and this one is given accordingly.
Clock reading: {"hour": 5, "minute": 44}
